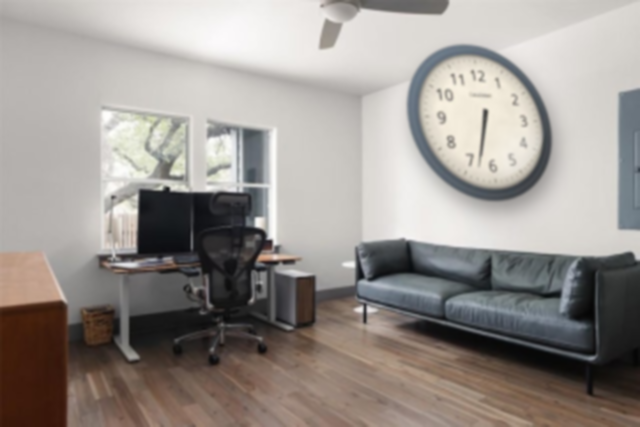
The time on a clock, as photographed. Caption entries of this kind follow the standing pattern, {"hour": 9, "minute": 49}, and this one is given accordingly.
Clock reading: {"hour": 6, "minute": 33}
